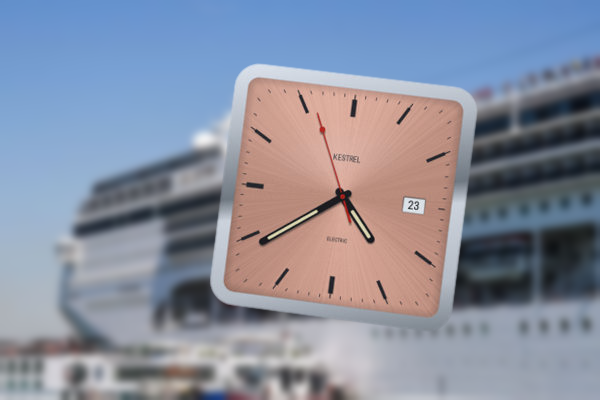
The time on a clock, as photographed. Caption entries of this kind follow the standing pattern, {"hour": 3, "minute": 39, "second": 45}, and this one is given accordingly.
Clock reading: {"hour": 4, "minute": 38, "second": 56}
